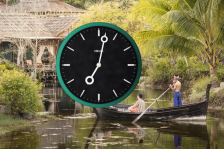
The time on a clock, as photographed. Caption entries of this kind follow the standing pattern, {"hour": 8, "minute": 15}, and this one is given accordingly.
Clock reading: {"hour": 7, "minute": 2}
